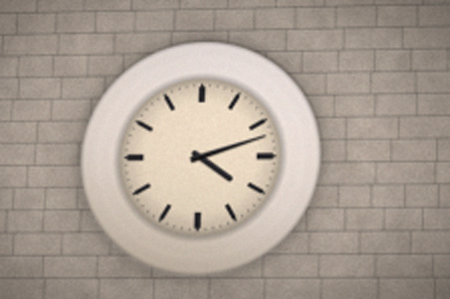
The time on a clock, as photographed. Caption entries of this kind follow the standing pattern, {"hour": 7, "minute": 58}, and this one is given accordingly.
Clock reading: {"hour": 4, "minute": 12}
